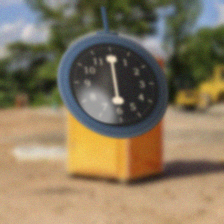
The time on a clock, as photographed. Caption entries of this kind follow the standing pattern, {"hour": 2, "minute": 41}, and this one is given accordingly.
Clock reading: {"hour": 6, "minute": 0}
